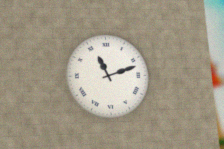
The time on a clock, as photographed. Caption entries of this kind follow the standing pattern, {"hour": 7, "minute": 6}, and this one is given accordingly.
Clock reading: {"hour": 11, "minute": 12}
